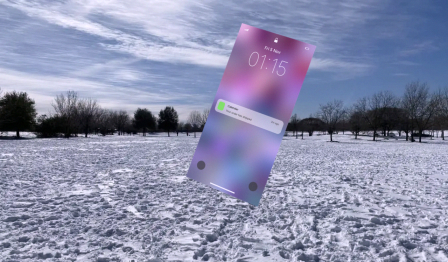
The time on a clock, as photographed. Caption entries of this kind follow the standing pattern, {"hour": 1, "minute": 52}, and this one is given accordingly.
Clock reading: {"hour": 1, "minute": 15}
